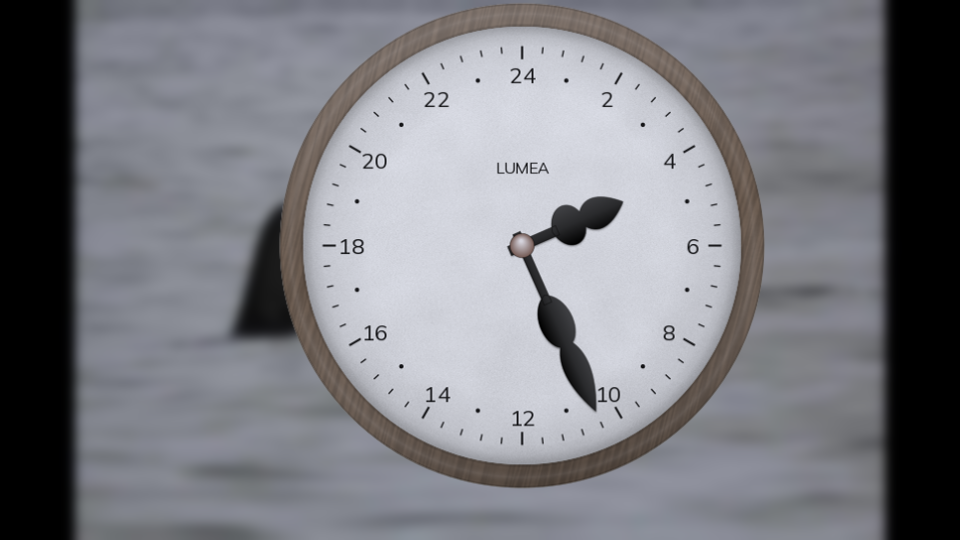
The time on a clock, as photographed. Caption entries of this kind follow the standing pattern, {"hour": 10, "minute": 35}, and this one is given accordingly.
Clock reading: {"hour": 4, "minute": 26}
